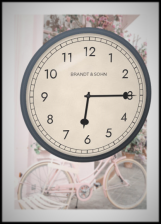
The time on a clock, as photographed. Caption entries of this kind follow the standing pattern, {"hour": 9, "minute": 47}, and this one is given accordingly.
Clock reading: {"hour": 6, "minute": 15}
